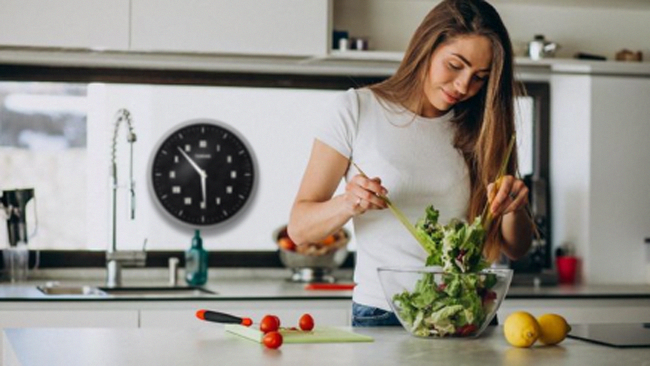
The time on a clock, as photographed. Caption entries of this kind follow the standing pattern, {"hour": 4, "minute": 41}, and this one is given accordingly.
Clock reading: {"hour": 5, "minute": 53}
